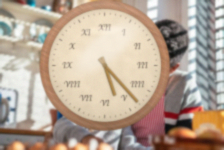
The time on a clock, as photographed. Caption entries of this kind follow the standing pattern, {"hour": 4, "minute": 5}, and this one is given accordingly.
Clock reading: {"hour": 5, "minute": 23}
